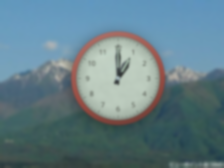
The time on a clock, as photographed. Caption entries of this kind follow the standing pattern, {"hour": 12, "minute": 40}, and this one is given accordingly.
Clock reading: {"hour": 1, "minute": 0}
